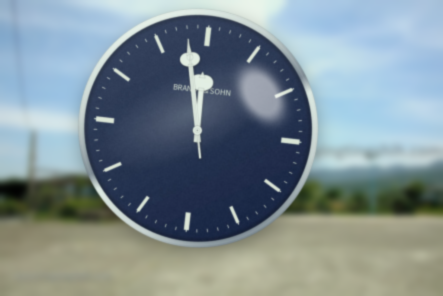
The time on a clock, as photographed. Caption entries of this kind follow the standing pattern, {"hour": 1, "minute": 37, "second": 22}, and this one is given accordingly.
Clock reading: {"hour": 11, "minute": 57, "second": 58}
